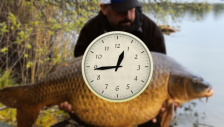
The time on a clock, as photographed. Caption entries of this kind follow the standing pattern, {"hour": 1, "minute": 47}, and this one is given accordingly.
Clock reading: {"hour": 12, "minute": 44}
